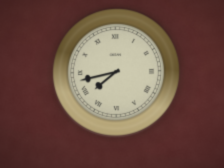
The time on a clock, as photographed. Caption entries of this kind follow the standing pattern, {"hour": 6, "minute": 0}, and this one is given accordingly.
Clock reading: {"hour": 7, "minute": 43}
